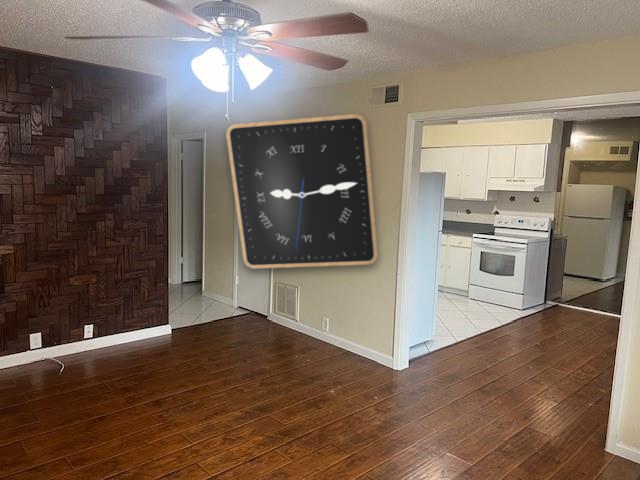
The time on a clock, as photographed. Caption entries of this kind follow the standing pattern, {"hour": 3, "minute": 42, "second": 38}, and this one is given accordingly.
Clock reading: {"hour": 9, "minute": 13, "second": 32}
